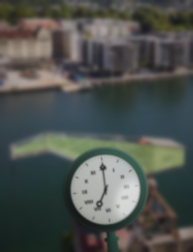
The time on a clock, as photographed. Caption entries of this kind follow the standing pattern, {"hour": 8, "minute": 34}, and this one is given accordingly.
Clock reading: {"hour": 7, "minute": 0}
